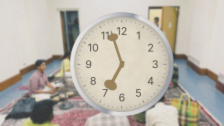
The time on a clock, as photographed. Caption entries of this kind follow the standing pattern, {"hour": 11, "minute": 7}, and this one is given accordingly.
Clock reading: {"hour": 6, "minute": 57}
